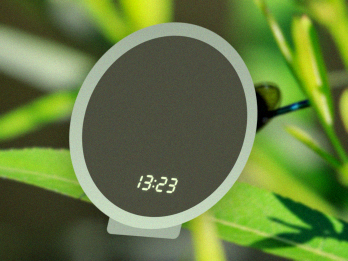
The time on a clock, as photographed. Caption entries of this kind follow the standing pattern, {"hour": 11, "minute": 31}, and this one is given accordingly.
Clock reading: {"hour": 13, "minute": 23}
